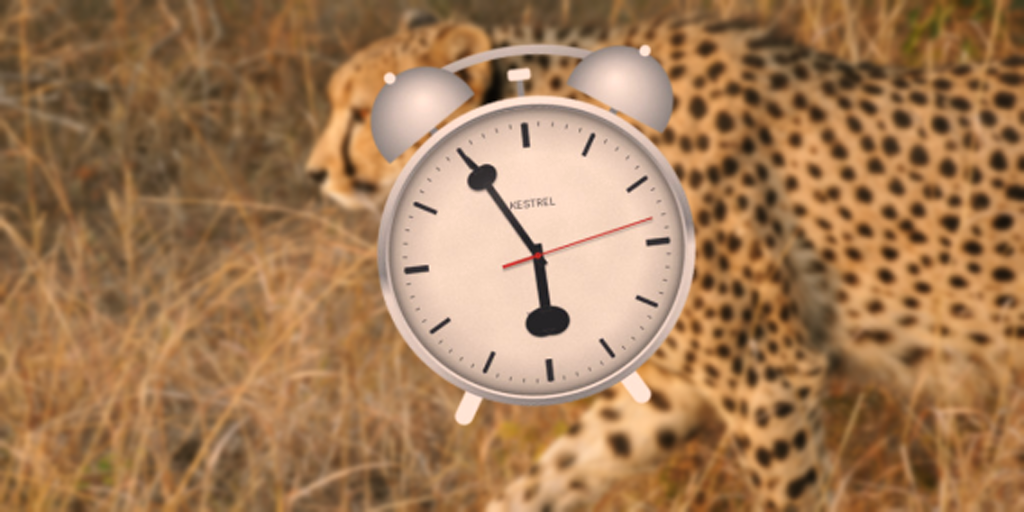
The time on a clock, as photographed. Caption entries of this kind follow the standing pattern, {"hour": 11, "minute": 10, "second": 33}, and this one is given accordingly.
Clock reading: {"hour": 5, "minute": 55, "second": 13}
